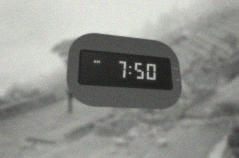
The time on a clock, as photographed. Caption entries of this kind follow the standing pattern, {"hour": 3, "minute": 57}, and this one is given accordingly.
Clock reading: {"hour": 7, "minute": 50}
